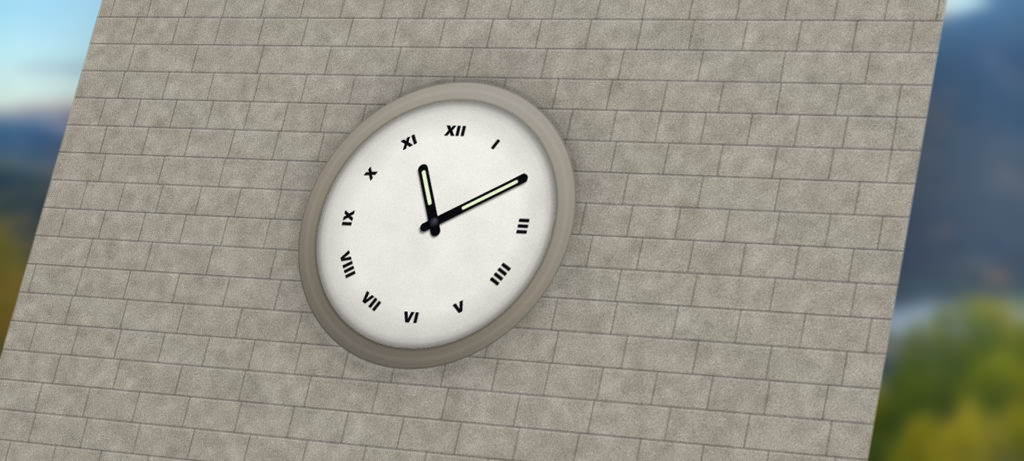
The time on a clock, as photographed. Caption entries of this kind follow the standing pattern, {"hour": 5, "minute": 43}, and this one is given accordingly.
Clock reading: {"hour": 11, "minute": 10}
